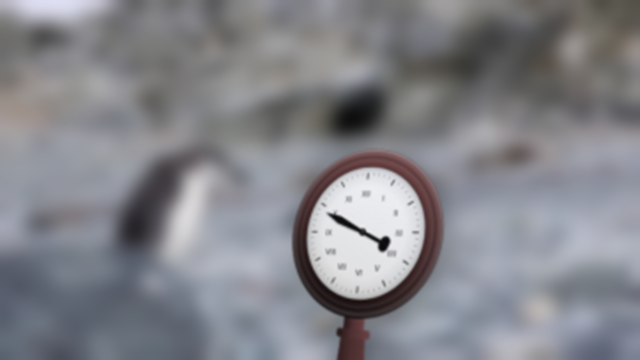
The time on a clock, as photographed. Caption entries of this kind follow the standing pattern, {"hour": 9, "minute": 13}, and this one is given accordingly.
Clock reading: {"hour": 3, "minute": 49}
